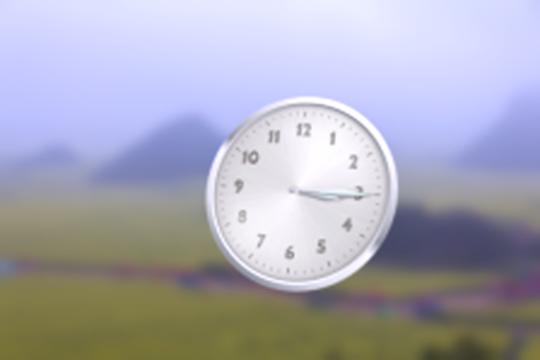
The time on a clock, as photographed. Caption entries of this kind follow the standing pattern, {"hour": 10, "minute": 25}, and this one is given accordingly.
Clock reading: {"hour": 3, "minute": 15}
